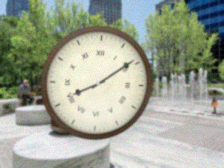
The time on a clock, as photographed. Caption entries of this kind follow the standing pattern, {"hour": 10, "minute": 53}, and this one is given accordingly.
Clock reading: {"hour": 8, "minute": 9}
